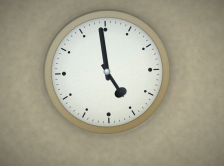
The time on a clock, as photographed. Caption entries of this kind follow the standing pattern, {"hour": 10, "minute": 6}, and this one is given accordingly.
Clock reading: {"hour": 4, "minute": 59}
